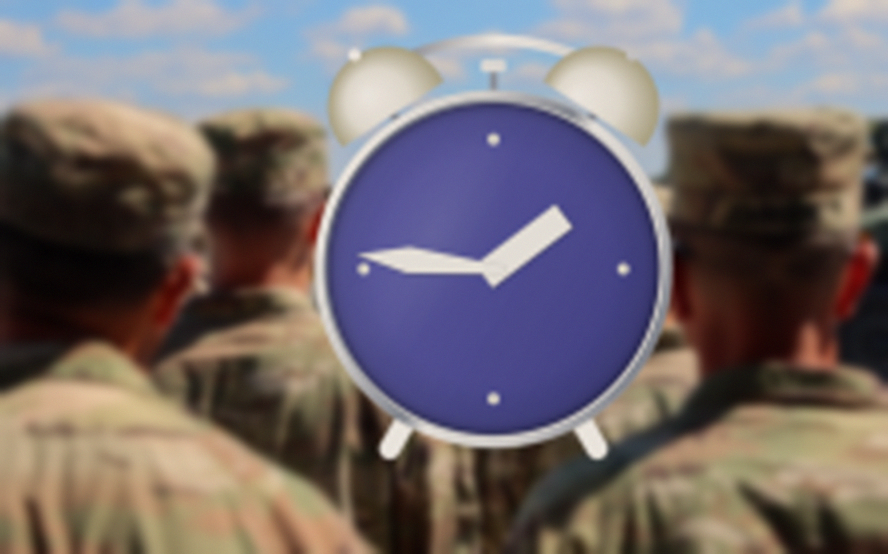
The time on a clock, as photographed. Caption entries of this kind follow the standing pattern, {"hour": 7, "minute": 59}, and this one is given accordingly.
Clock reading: {"hour": 1, "minute": 46}
